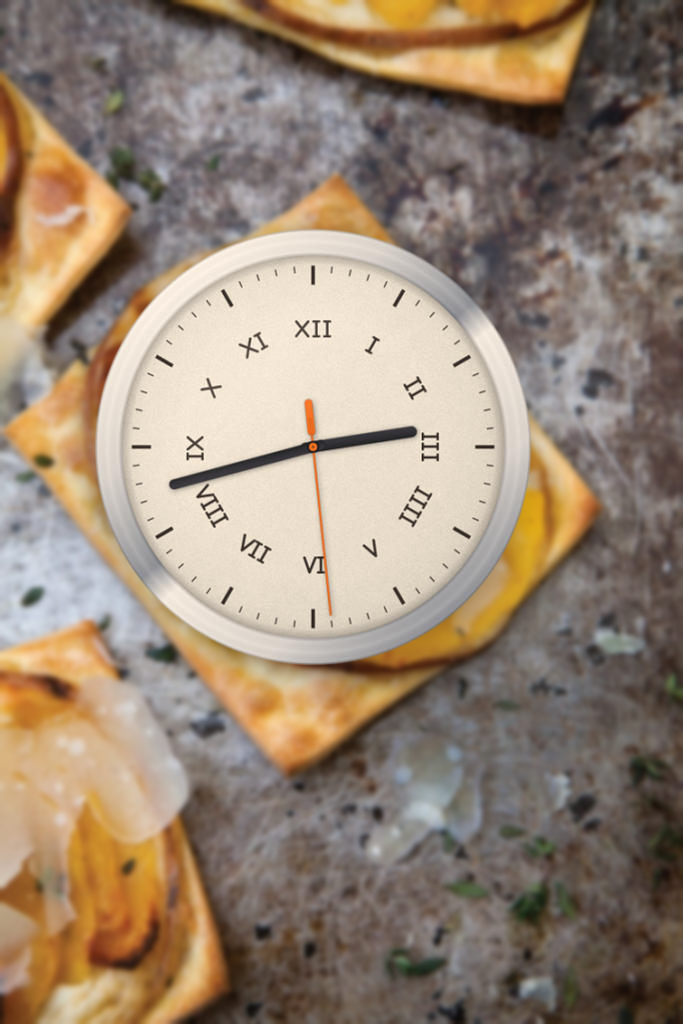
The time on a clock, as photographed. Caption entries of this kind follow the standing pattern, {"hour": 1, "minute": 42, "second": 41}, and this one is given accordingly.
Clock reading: {"hour": 2, "minute": 42, "second": 29}
